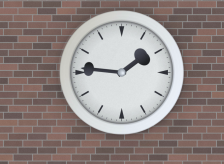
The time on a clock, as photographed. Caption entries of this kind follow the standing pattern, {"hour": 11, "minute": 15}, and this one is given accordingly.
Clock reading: {"hour": 1, "minute": 46}
